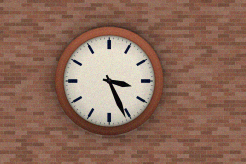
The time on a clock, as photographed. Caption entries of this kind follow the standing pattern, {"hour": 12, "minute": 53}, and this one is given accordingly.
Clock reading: {"hour": 3, "minute": 26}
